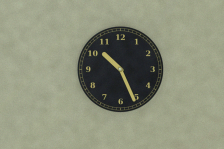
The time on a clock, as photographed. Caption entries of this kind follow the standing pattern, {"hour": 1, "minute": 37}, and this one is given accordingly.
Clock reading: {"hour": 10, "minute": 26}
